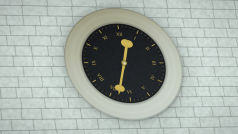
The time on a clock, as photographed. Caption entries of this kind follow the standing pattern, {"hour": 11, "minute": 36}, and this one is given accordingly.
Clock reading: {"hour": 12, "minute": 33}
